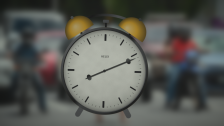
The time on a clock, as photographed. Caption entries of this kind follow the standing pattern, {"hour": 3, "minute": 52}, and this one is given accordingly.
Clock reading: {"hour": 8, "minute": 11}
